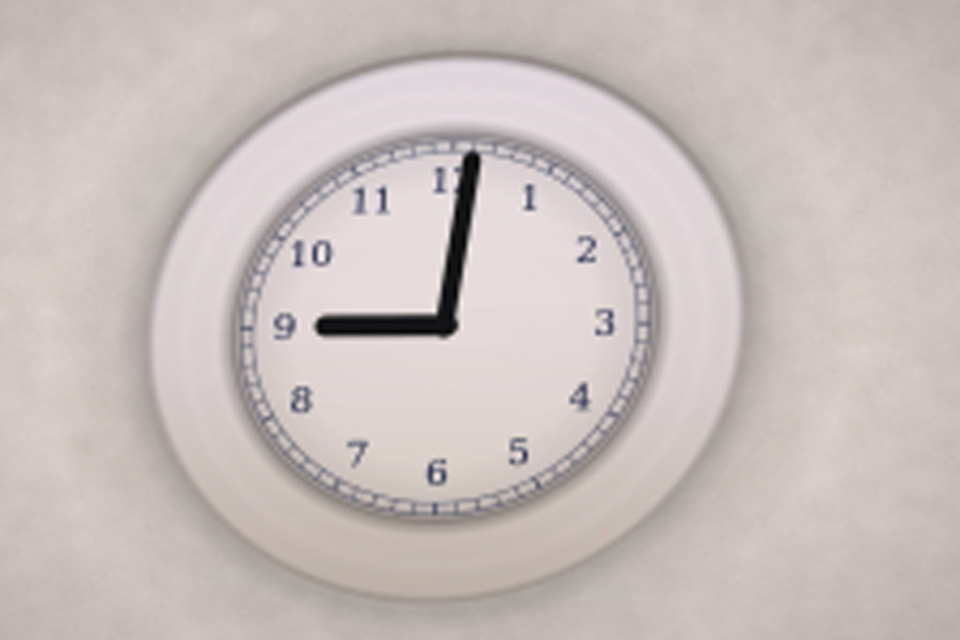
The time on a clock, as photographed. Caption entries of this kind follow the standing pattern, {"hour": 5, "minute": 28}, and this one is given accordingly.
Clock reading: {"hour": 9, "minute": 1}
